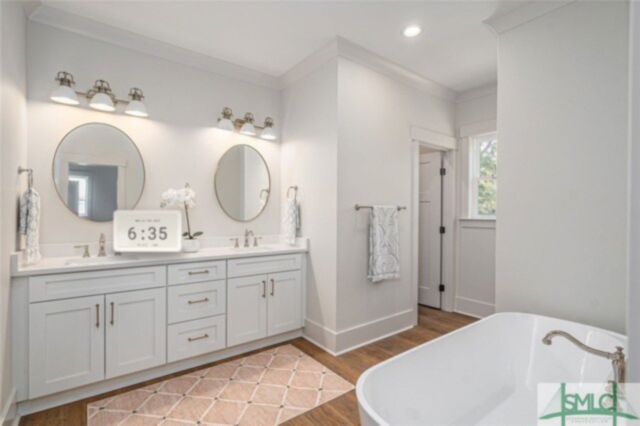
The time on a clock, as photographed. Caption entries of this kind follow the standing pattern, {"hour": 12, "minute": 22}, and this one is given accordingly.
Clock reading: {"hour": 6, "minute": 35}
